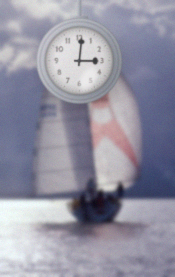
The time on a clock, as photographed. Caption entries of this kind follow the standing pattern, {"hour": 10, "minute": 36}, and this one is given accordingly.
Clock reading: {"hour": 3, "minute": 1}
